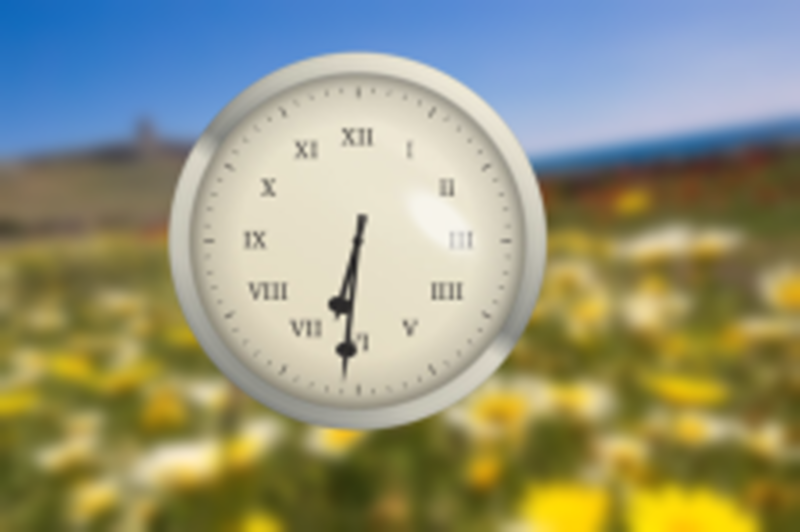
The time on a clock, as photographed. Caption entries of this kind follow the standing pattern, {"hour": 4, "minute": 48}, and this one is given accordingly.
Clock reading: {"hour": 6, "minute": 31}
